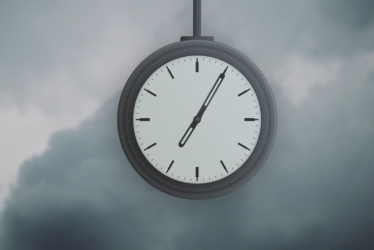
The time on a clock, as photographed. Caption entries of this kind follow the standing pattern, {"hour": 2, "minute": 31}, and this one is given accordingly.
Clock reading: {"hour": 7, "minute": 5}
